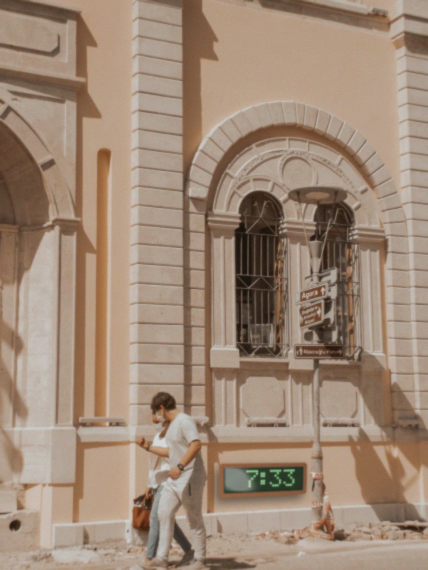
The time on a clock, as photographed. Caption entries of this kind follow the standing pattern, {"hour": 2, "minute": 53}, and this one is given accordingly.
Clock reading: {"hour": 7, "minute": 33}
